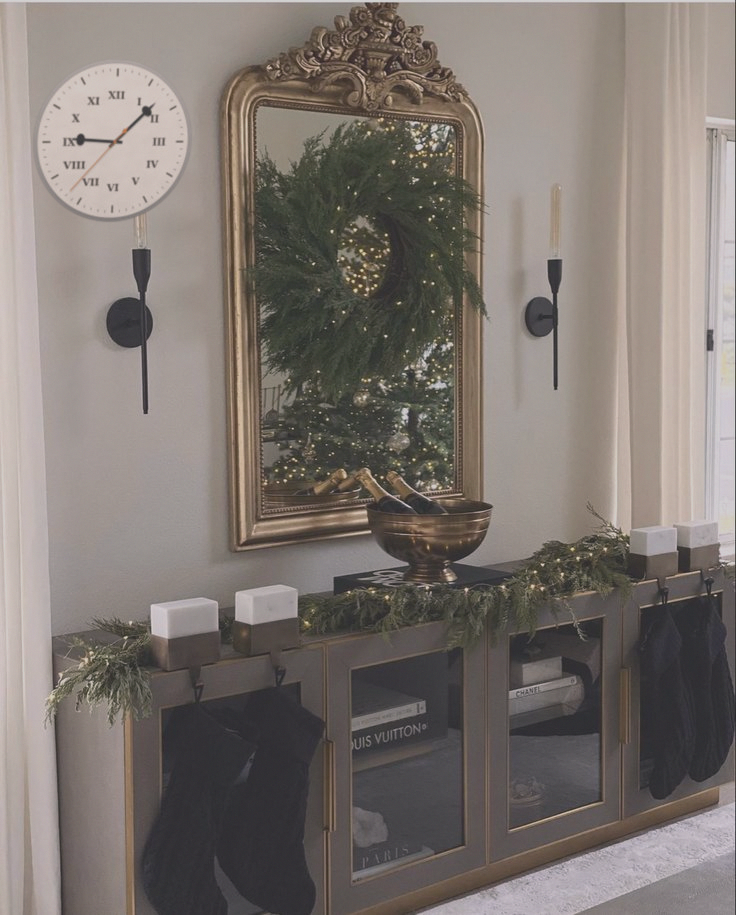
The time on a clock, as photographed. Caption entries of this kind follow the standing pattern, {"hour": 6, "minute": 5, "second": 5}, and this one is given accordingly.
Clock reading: {"hour": 9, "minute": 7, "second": 37}
